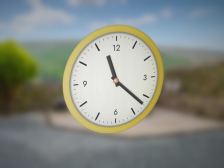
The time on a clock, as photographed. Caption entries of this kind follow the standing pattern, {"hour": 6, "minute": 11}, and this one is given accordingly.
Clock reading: {"hour": 11, "minute": 22}
